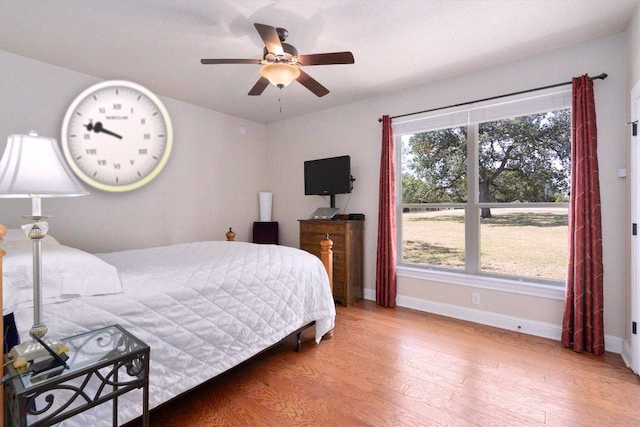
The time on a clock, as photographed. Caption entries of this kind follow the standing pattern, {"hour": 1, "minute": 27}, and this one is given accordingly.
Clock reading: {"hour": 9, "minute": 48}
